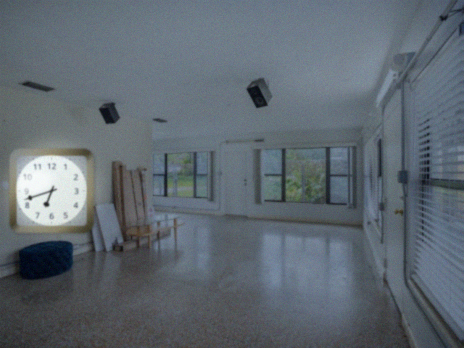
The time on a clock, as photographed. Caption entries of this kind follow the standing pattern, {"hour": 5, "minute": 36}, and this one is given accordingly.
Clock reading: {"hour": 6, "minute": 42}
